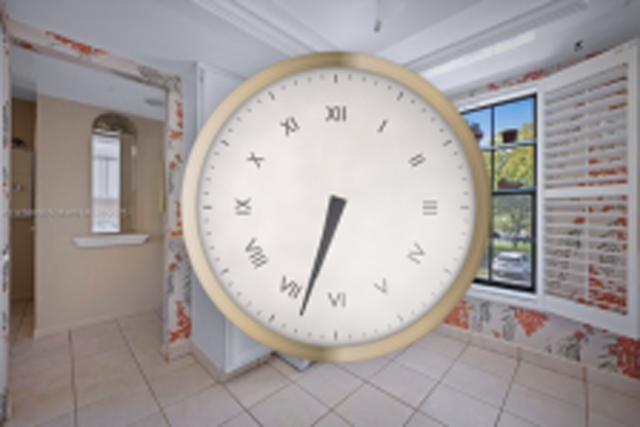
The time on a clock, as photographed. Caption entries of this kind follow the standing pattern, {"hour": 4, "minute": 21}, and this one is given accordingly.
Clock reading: {"hour": 6, "minute": 33}
